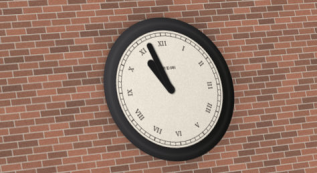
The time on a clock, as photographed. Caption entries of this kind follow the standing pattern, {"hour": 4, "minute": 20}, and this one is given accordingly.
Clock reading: {"hour": 10, "minute": 57}
